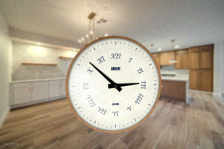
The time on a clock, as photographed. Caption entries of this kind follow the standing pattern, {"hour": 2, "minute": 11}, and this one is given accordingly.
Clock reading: {"hour": 2, "minute": 52}
